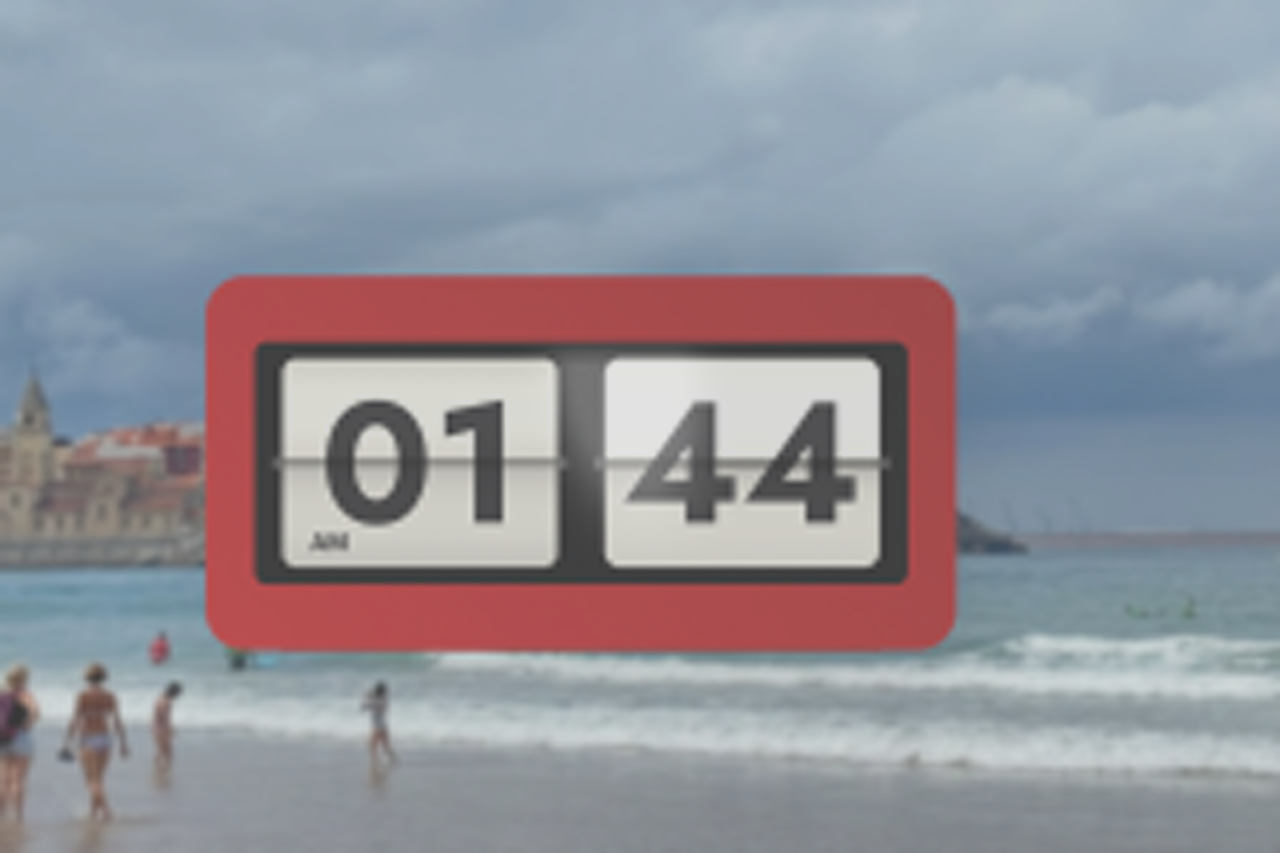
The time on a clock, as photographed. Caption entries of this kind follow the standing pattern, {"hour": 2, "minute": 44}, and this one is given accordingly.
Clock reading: {"hour": 1, "minute": 44}
